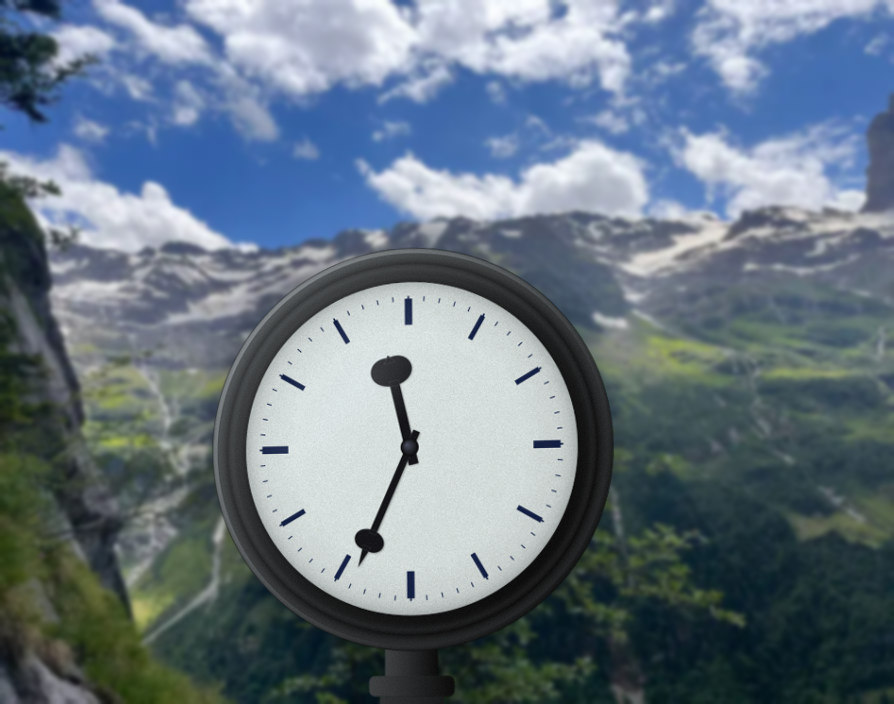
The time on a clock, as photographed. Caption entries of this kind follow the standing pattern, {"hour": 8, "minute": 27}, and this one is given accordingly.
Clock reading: {"hour": 11, "minute": 34}
